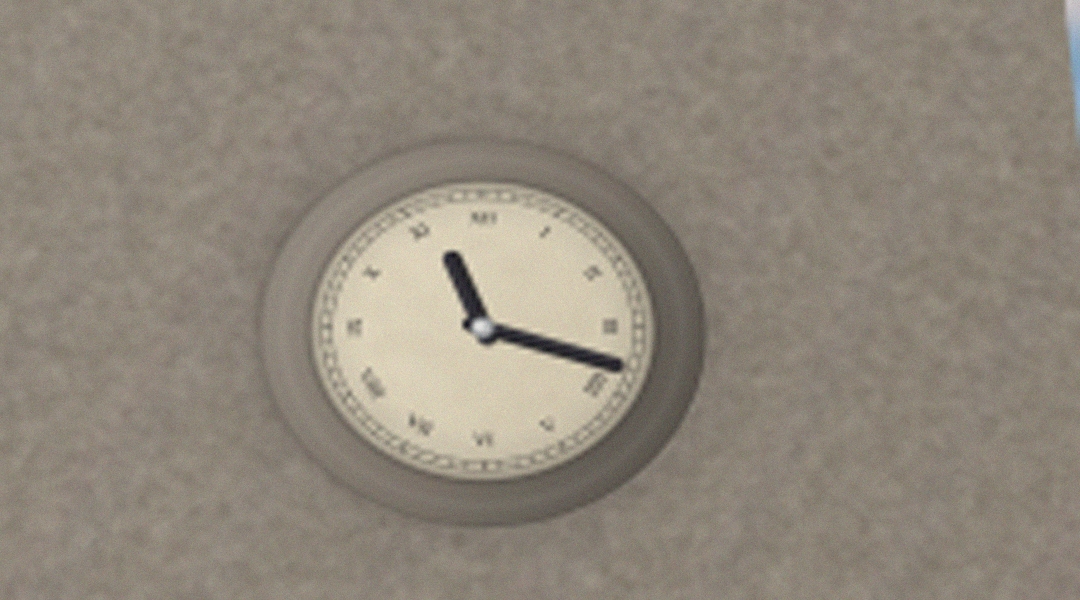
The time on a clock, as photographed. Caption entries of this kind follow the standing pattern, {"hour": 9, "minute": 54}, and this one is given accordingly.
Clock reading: {"hour": 11, "minute": 18}
